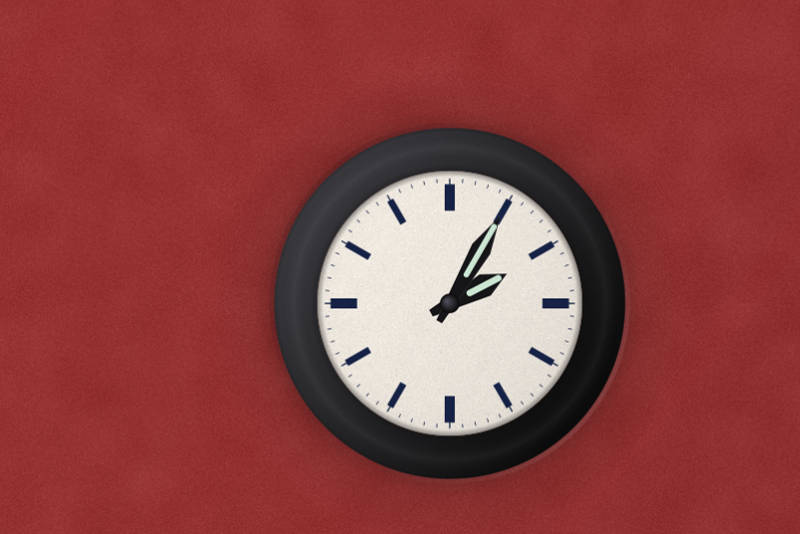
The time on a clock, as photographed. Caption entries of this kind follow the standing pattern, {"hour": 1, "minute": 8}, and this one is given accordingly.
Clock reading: {"hour": 2, "minute": 5}
